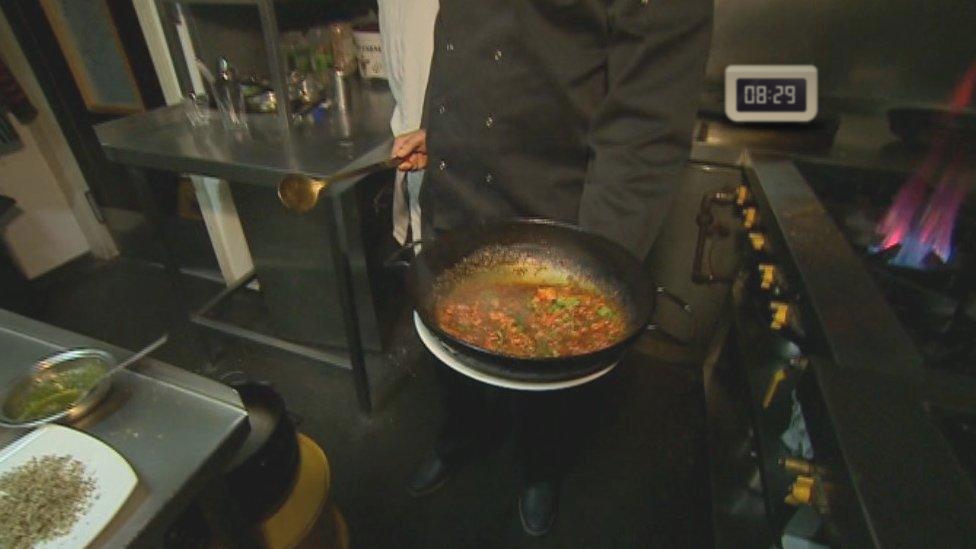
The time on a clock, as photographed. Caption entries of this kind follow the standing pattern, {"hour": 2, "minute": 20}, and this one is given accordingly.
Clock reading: {"hour": 8, "minute": 29}
